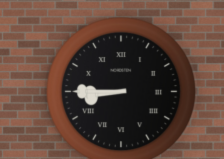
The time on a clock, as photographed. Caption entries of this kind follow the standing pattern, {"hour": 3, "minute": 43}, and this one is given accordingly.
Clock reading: {"hour": 8, "minute": 45}
